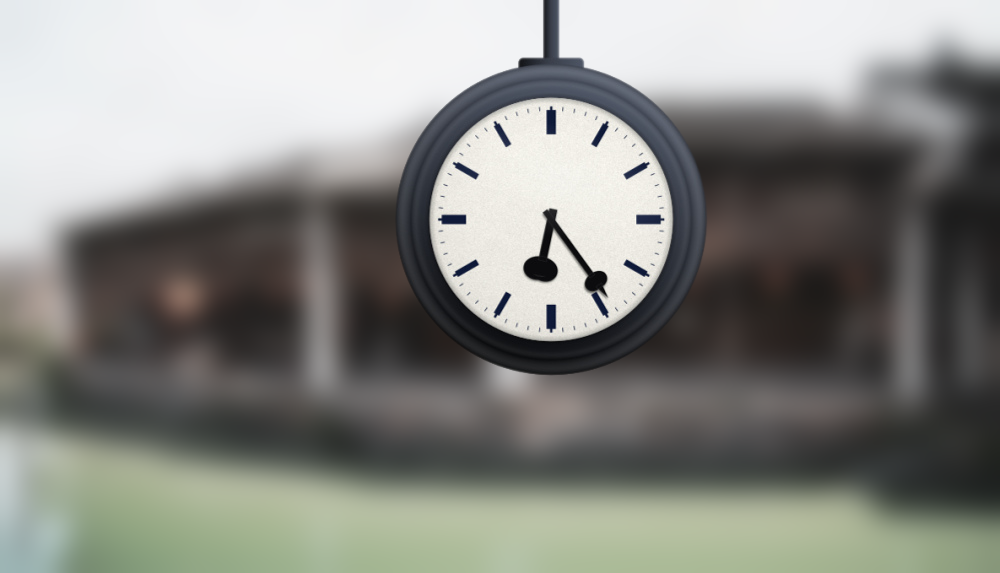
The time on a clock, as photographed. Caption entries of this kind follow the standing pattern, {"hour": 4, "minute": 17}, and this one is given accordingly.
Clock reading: {"hour": 6, "minute": 24}
